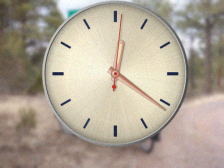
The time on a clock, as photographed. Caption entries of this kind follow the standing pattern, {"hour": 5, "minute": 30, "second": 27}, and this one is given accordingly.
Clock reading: {"hour": 12, "minute": 21, "second": 1}
